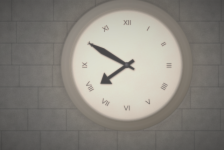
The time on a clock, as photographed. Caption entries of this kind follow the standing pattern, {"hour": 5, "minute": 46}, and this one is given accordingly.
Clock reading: {"hour": 7, "minute": 50}
